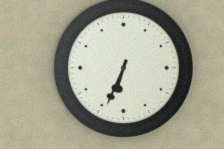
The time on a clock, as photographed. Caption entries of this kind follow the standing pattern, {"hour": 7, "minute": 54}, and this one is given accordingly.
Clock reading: {"hour": 6, "minute": 34}
